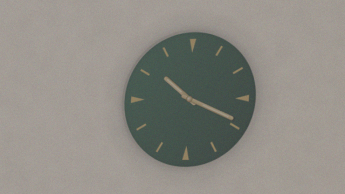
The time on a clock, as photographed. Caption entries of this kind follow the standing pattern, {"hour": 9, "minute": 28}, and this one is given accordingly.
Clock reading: {"hour": 10, "minute": 19}
